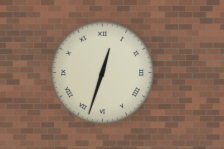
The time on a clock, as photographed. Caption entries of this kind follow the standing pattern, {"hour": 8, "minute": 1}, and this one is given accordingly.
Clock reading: {"hour": 12, "minute": 33}
